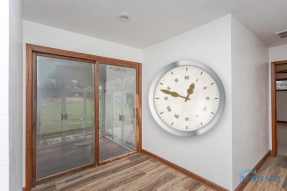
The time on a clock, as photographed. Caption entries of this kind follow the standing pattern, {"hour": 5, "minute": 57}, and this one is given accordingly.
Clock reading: {"hour": 12, "minute": 48}
